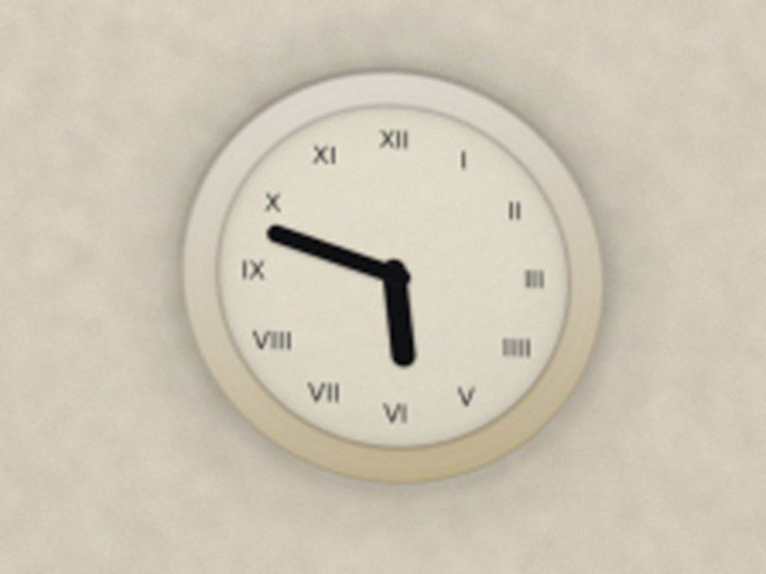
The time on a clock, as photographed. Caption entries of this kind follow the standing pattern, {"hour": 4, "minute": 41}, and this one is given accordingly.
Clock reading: {"hour": 5, "minute": 48}
